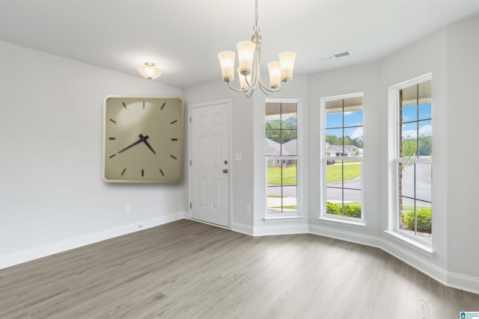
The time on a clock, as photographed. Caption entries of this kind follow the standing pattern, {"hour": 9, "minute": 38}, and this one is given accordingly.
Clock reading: {"hour": 4, "minute": 40}
